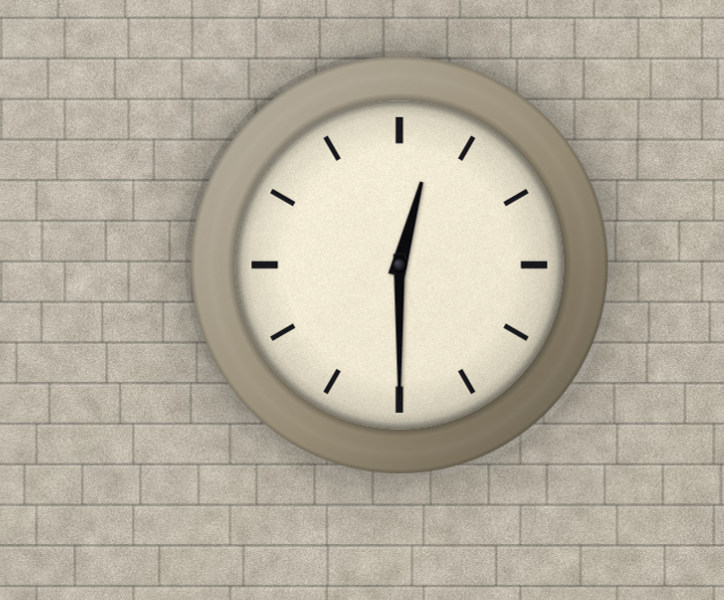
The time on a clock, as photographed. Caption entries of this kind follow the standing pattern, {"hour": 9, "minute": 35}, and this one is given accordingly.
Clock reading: {"hour": 12, "minute": 30}
